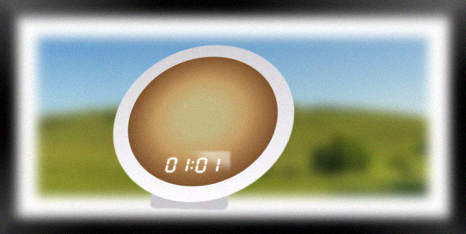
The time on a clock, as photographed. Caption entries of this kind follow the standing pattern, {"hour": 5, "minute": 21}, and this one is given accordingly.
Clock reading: {"hour": 1, "minute": 1}
